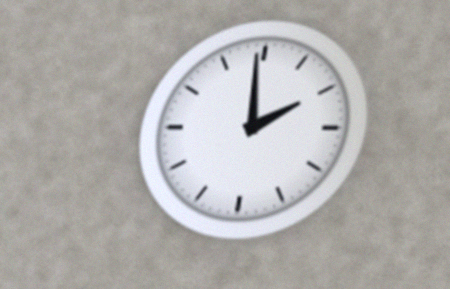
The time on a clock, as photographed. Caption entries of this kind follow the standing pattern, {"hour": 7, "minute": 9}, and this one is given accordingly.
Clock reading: {"hour": 1, "minute": 59}
